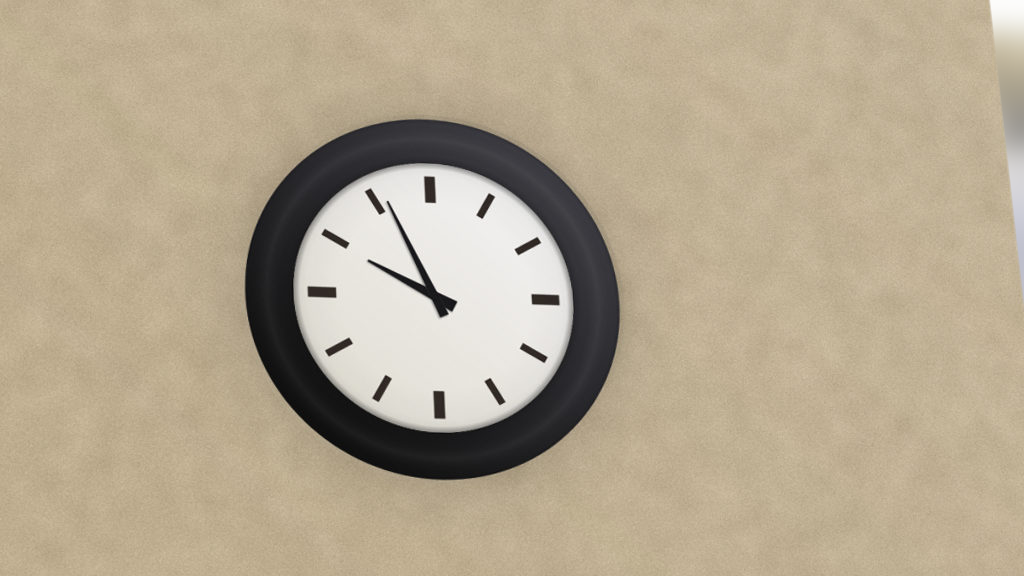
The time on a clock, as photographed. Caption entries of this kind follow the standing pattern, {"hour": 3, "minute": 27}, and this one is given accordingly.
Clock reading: {"hour": 9, "minute": 56}
